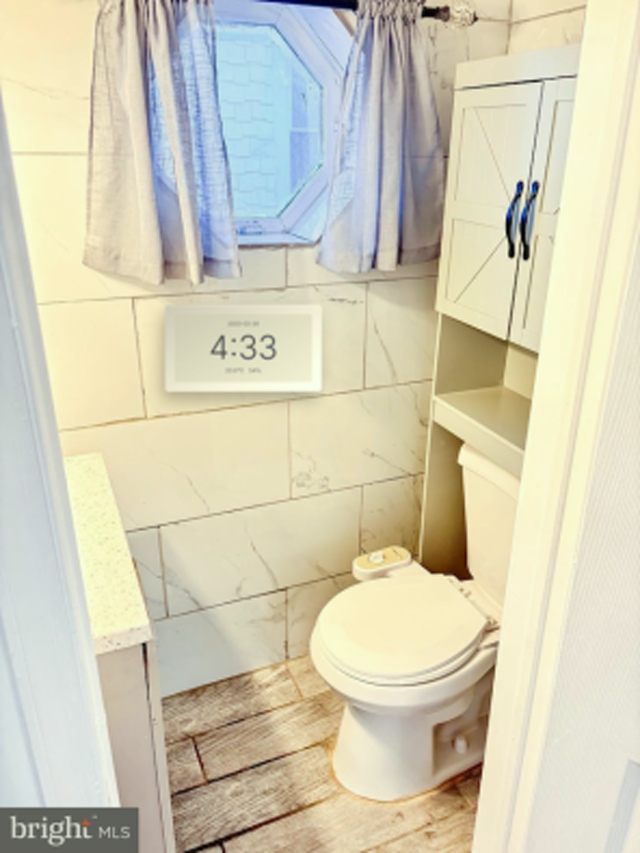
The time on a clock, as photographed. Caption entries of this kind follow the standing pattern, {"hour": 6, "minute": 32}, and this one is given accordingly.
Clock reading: {"hour": 4, "minute": 33}
